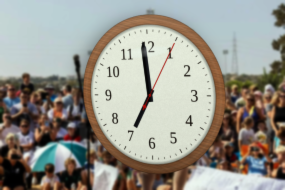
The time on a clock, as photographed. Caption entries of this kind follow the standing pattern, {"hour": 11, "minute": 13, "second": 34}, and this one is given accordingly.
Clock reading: {"hour": 6, "minute": 59, "second": 5}
